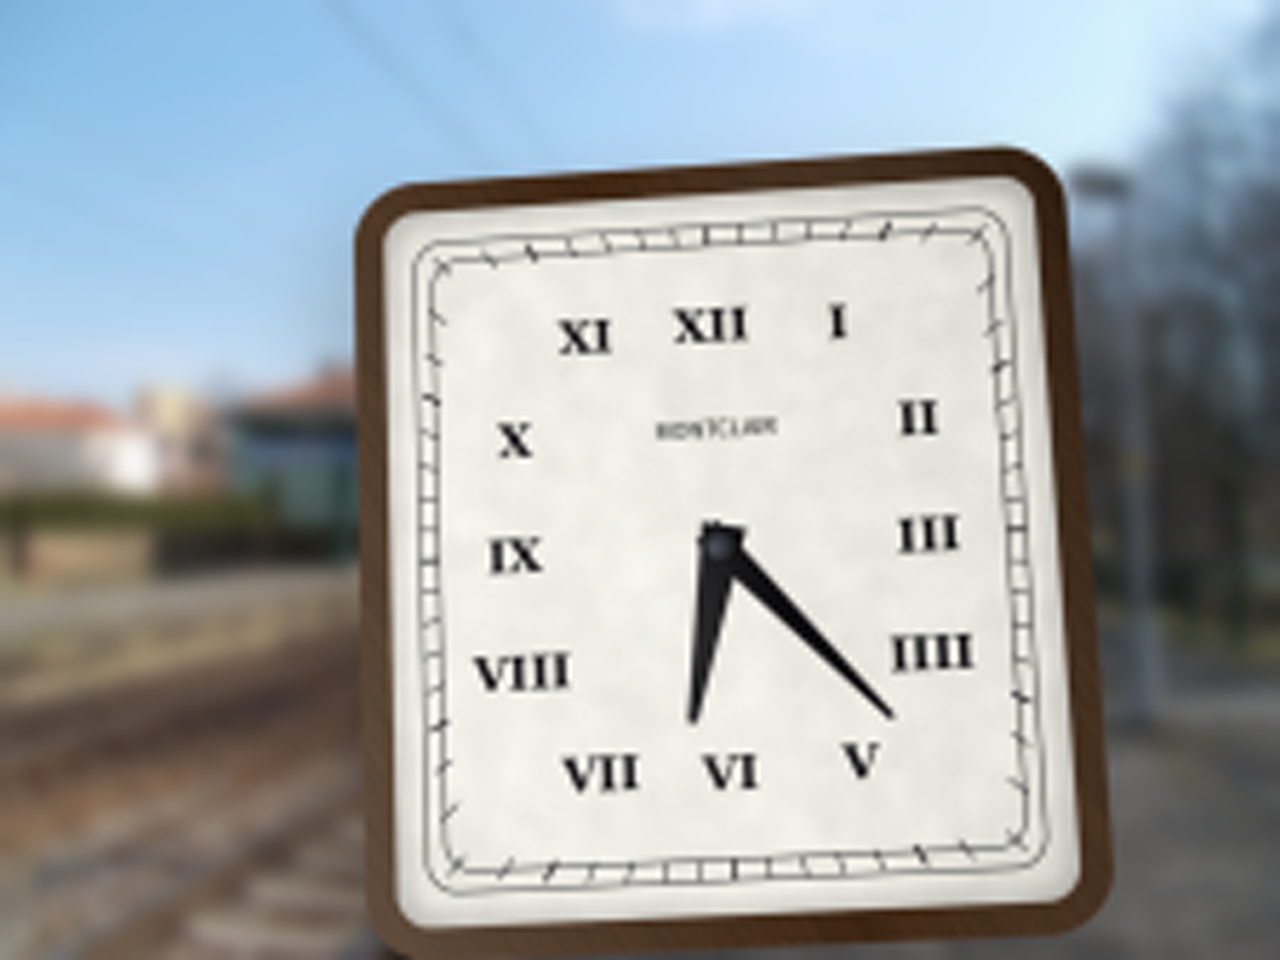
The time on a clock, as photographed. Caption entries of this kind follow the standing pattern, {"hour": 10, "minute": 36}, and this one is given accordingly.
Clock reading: {"hour": 6, "minute": 23}
